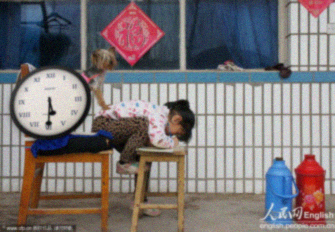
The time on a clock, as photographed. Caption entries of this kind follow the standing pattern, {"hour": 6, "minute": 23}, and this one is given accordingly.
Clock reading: {"hour": 5, "minute": 30}
